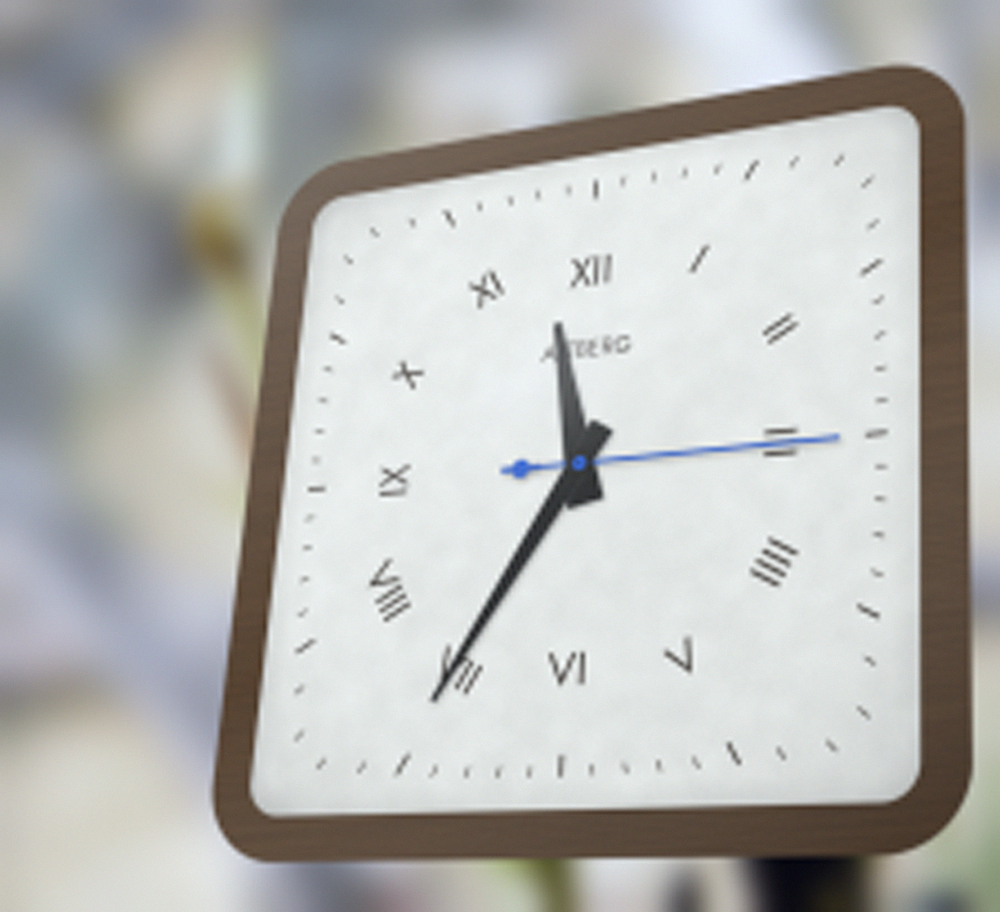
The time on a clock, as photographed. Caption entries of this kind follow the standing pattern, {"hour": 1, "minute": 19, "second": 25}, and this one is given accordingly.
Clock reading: {"hour": 11, "minute": 35, "second": 15}
